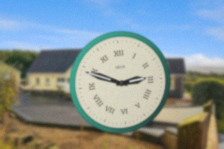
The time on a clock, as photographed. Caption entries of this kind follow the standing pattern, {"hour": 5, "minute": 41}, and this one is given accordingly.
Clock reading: {"hour": 2, "minute": 49}
